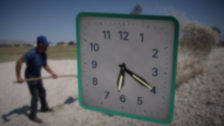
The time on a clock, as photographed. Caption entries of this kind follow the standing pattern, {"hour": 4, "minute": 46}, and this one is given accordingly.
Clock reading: {"hour": 6, "minute": 20}
